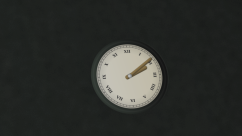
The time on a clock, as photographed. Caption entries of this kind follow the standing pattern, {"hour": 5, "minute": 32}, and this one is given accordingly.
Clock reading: {"hour": 2, "minute": 9}
